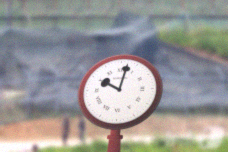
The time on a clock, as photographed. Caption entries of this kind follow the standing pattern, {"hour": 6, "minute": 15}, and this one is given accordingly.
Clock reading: {"hour": 10, "minute": 2}
